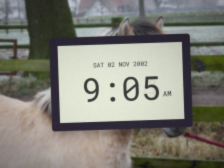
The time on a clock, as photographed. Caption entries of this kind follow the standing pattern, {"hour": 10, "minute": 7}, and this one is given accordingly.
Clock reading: {"hour": 9, "minute": 5}
